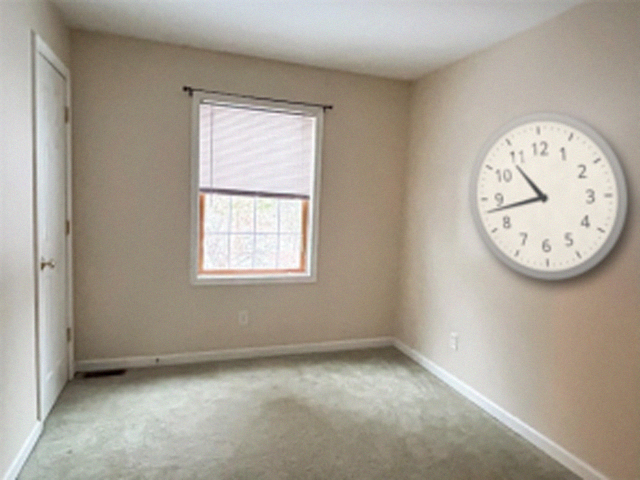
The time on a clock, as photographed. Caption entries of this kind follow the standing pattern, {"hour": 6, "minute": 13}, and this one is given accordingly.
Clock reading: {"hour": 10, "minute": 43}
